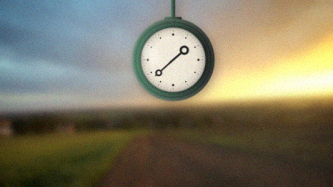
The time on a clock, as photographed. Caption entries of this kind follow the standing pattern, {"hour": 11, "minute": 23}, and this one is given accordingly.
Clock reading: {"hour": 1, "minute": 38}
